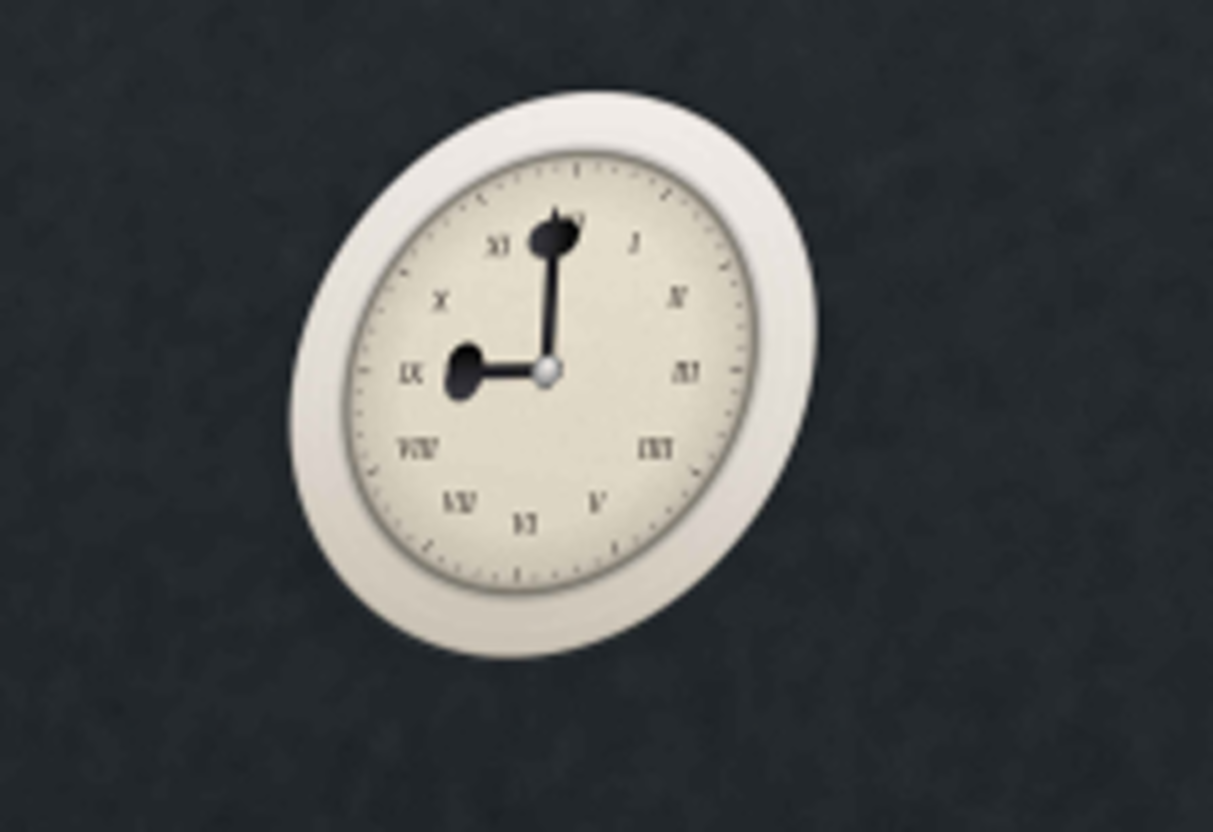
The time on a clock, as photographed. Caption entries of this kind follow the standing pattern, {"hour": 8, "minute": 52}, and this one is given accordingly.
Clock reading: {"hour": 8, "minute": 59}
